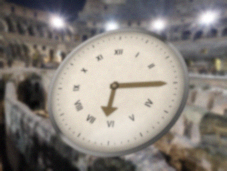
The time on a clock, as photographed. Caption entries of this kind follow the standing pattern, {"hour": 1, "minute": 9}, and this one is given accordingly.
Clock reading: {"hour": 6, "minute": 15}
